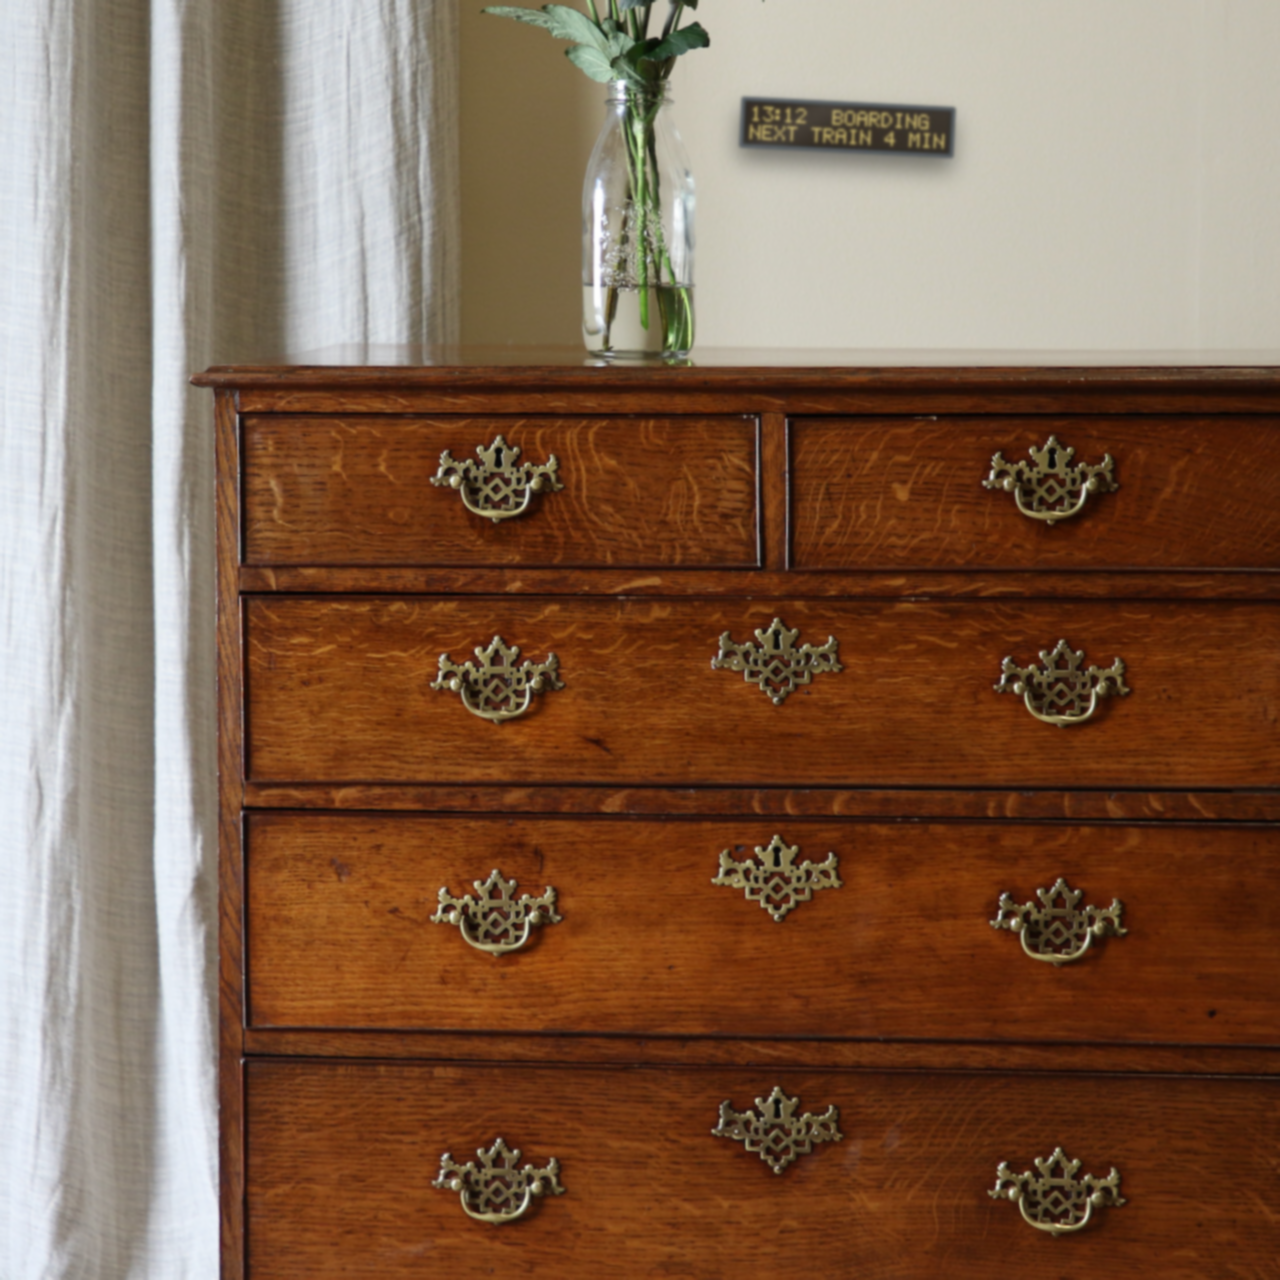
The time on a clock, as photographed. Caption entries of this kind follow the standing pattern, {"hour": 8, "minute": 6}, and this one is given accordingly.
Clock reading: {"hour": 13, "minute": 12}
